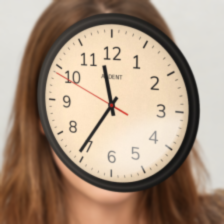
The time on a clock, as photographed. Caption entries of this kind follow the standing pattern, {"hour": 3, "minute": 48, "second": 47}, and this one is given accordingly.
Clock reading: {"hour": 11, "minute": 35, "second": 49}
